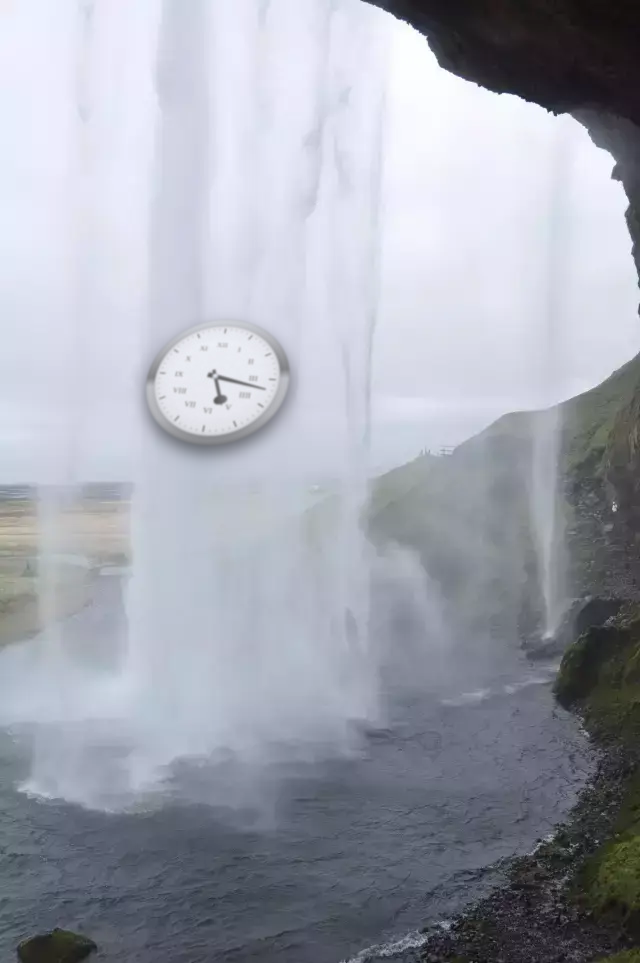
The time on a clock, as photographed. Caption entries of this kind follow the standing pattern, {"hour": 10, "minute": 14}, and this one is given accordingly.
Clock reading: {"hour": 5, "minute": 17}
